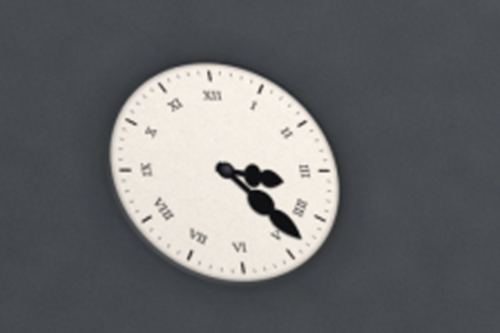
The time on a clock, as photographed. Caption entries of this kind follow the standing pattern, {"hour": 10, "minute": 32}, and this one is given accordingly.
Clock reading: {"hour": 3, "minute": 23}
